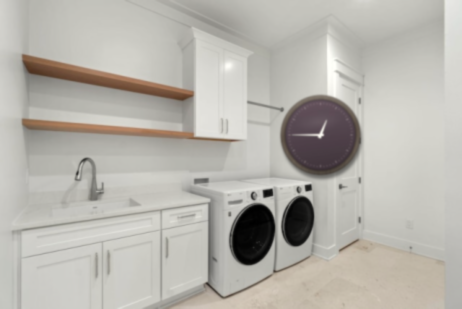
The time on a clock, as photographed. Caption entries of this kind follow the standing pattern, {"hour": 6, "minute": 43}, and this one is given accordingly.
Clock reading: {"hour": 12, "minute": 45}
